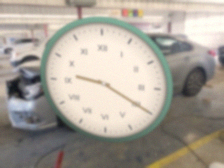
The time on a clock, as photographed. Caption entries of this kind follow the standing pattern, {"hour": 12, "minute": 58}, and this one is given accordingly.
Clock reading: {"hour": 9, "minute": 20}
